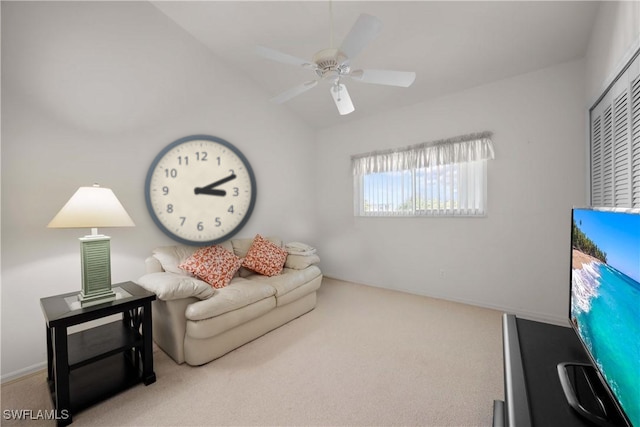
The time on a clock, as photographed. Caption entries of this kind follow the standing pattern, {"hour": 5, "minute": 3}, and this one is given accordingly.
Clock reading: {"hour": 3, "minute": 11}
